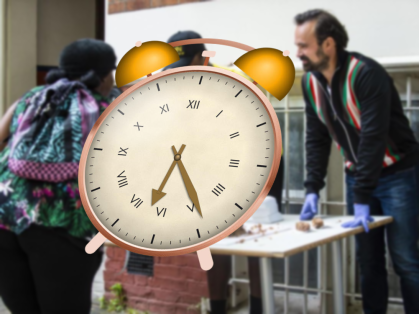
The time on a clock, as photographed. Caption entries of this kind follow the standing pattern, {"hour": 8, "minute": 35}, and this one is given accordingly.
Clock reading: {"hour": 6, "minute": 24}
